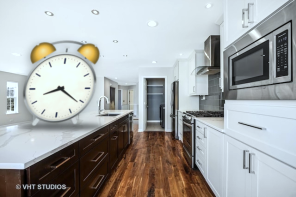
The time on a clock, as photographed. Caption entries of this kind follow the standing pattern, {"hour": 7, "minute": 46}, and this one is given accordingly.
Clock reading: {"hour": 8, "minute": 21}
